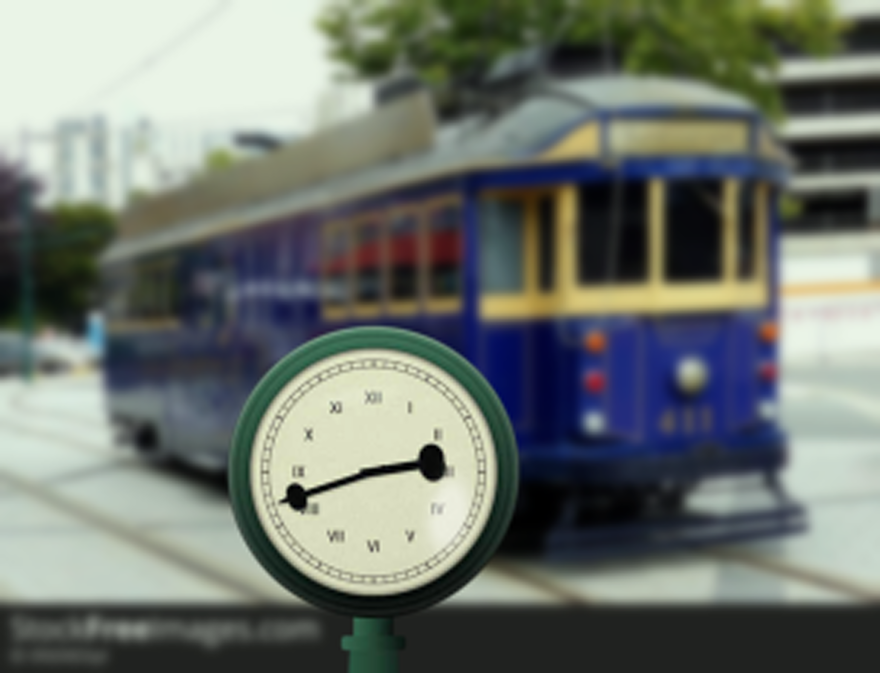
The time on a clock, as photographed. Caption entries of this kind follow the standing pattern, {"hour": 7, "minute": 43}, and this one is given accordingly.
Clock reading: {"hour": 2, "minute": 42}
